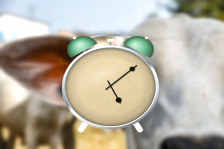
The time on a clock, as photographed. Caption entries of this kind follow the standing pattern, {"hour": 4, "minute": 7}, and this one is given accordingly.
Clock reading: {"hour": 5, "minute": 8}
